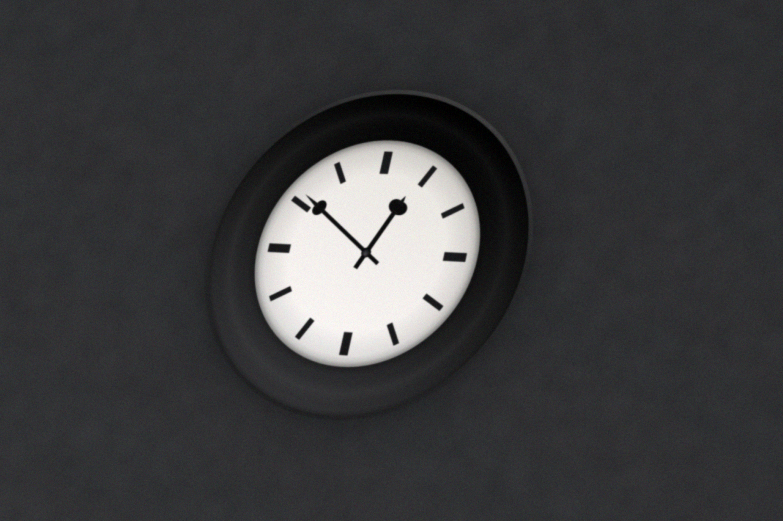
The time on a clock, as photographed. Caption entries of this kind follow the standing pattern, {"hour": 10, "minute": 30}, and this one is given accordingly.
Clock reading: {"hour": 12, "minute": 51}
